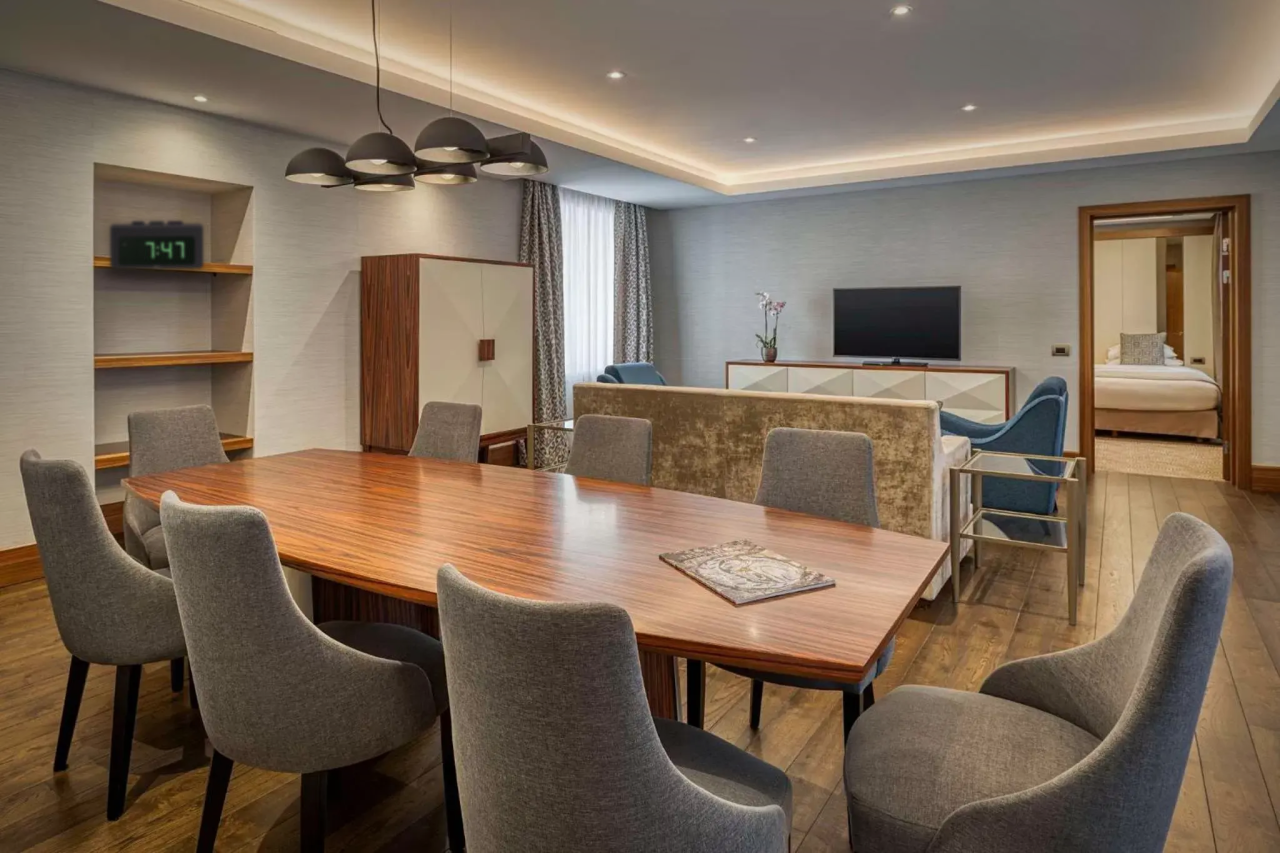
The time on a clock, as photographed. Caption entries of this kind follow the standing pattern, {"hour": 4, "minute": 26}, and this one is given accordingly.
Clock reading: {"hour": 7, "minute": 47}
